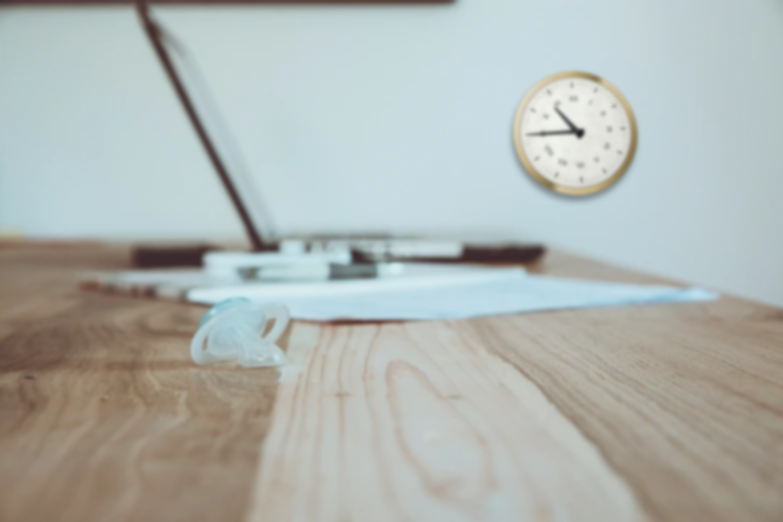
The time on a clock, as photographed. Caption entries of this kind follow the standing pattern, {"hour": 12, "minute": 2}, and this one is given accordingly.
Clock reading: {"hour": 10, "minute": 45}
